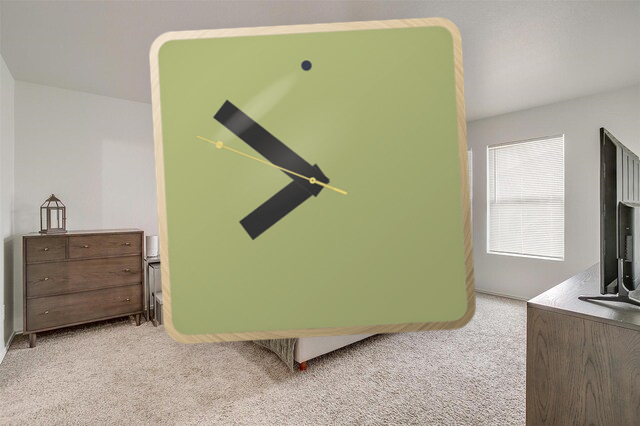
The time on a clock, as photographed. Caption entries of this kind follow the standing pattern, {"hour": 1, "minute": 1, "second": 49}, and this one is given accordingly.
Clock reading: {"hour": 7, "minute": 51, "second": 49}
